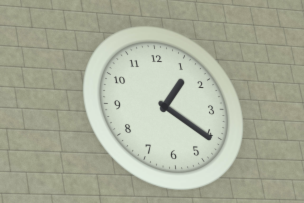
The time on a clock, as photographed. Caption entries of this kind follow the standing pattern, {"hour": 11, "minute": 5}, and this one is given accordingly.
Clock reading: {"hour": 1, "minute": 21}
